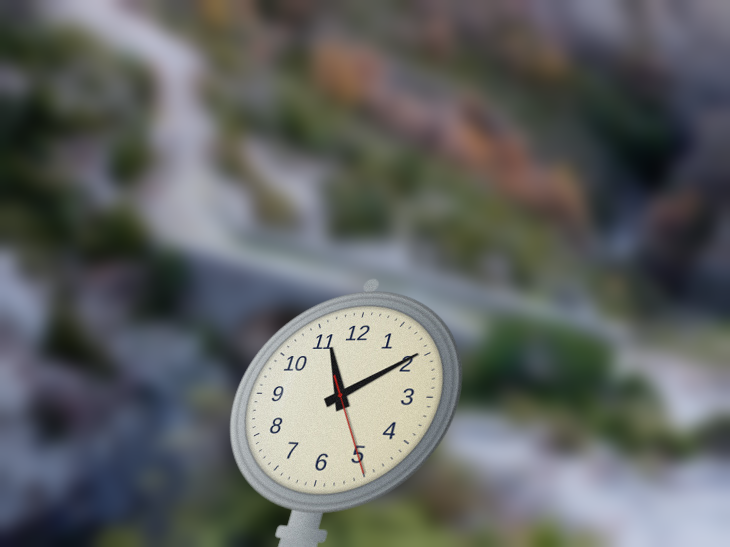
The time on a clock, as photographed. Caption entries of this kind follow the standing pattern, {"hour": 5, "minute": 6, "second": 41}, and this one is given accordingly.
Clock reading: {"hour": 11, "minute": 9, "second": 25}
